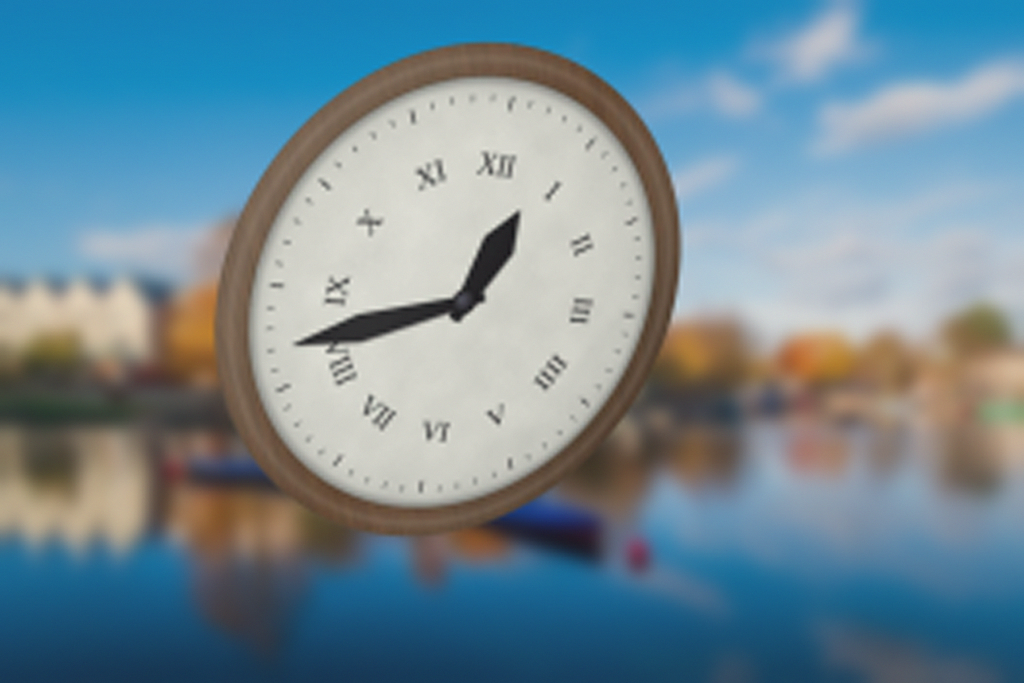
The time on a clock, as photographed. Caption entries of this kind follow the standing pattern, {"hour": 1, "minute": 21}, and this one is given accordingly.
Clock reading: {"hour": 12, "minute": 42}
